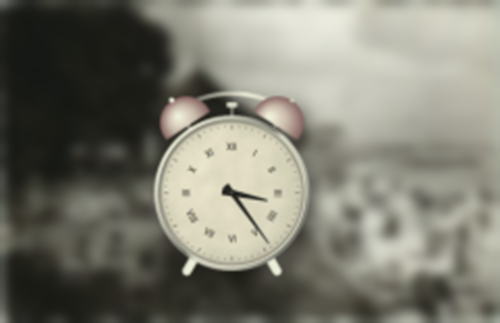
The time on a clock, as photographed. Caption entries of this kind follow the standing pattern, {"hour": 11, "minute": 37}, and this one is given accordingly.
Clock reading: {"hour": 3, "minute": 24}
